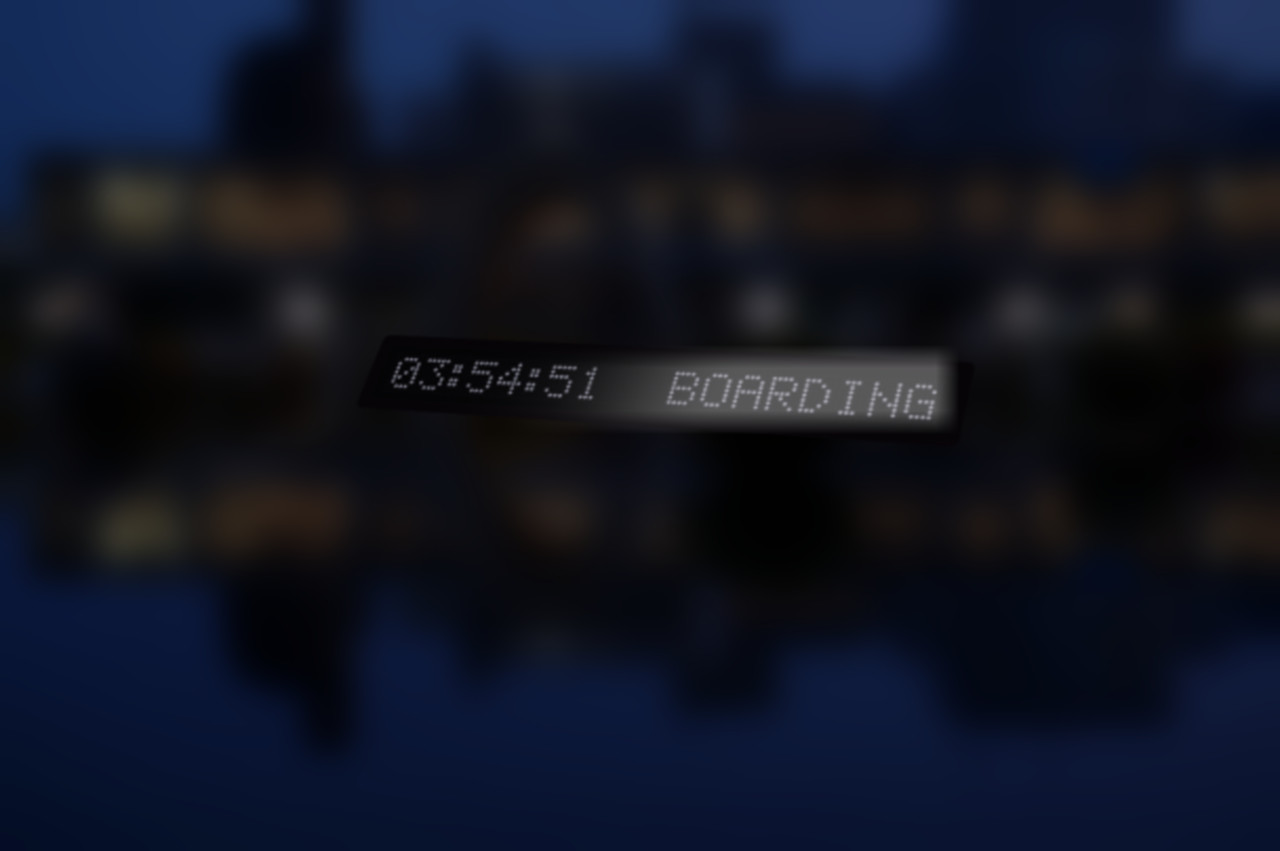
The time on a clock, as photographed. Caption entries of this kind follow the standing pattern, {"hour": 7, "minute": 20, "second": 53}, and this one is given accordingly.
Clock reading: {"hour": 3, "minute": 54, "second": 51}
